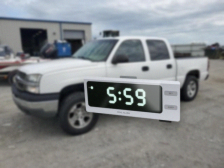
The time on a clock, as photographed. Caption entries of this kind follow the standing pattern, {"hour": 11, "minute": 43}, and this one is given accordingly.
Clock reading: {"hour": 5, "minute": 59}
